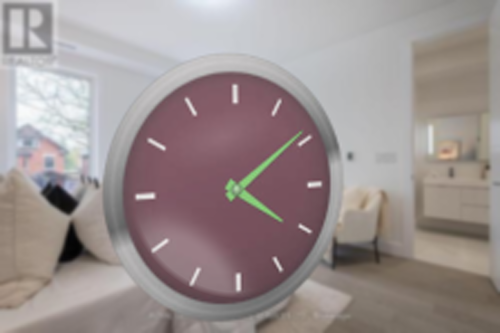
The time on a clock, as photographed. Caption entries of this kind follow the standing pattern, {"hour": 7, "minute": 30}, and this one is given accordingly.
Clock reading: {"hour": 4, "minute": 9}
